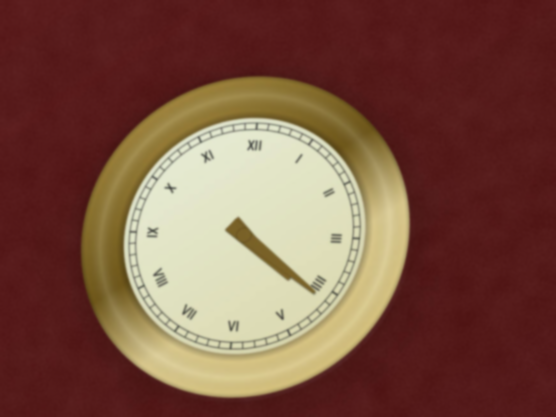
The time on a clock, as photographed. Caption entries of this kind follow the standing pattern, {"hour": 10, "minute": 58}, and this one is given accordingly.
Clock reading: {"hour": 4, "minute": 21}
